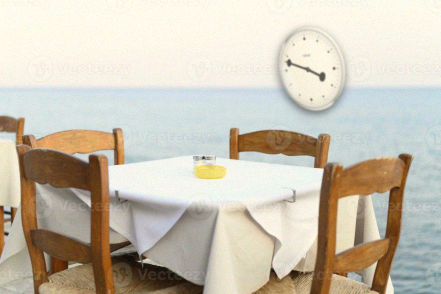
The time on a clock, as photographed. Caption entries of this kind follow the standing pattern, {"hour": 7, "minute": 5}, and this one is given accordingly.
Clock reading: {"hour": 3, "minute": 48}
